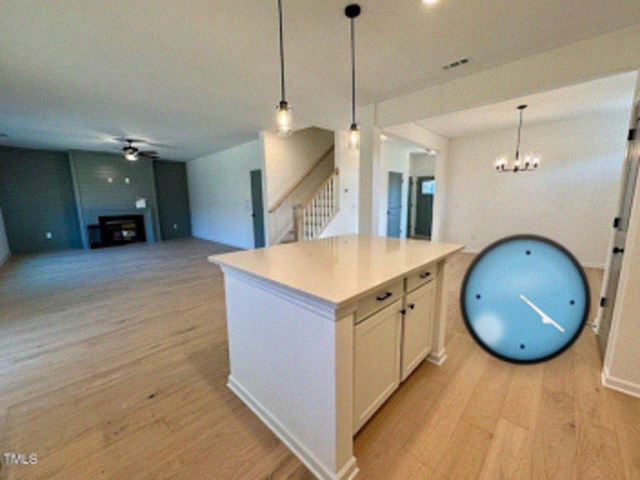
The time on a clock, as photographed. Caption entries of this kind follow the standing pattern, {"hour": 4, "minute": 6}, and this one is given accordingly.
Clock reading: {"hour": 4, "minute": 21}
